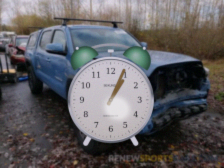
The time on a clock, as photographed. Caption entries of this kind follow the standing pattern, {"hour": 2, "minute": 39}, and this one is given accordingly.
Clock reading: {"hour": 1, "minute": 4}
